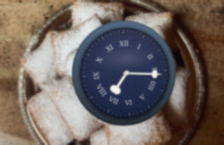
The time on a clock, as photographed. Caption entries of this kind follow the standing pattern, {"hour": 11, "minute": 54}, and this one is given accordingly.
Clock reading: {"hour": 7, "minute": 16}
